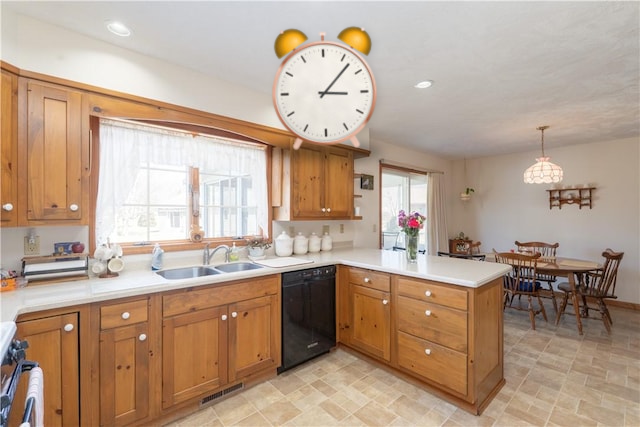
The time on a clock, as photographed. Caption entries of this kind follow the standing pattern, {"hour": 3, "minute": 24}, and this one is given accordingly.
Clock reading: {"hour": 3, "minute": 7}
